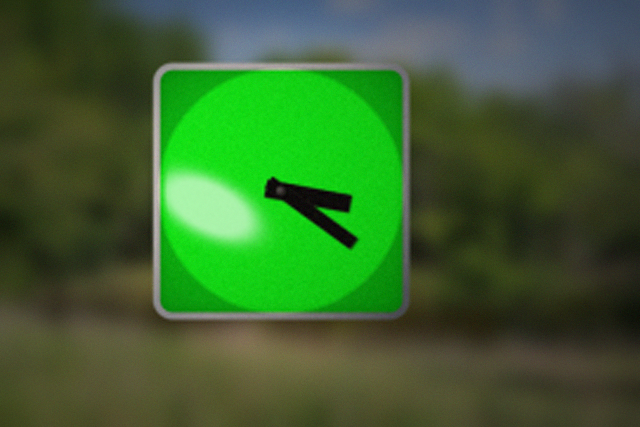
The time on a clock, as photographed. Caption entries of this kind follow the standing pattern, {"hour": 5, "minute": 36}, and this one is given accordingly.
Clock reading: {"hour": 3, "minute": 21}
